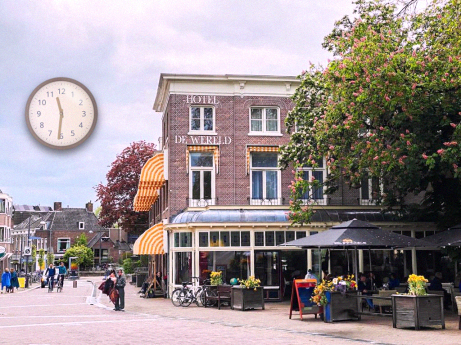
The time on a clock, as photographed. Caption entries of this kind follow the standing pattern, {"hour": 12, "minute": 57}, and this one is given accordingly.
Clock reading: {"hour": 11, "minute": 31}
